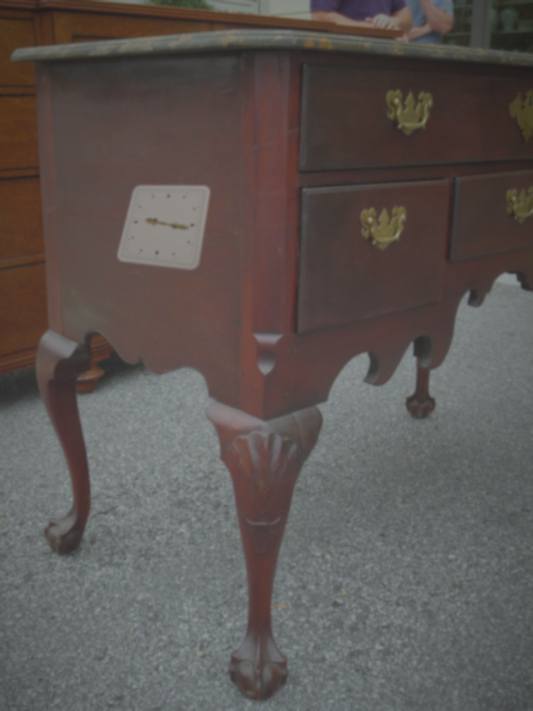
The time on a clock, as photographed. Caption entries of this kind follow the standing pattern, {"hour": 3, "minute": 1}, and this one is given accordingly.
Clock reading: {"hour": 9, "minute": 16}
